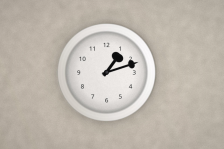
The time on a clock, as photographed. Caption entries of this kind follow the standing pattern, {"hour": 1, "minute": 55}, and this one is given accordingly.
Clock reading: {"hour": 1, "minute": 12}
